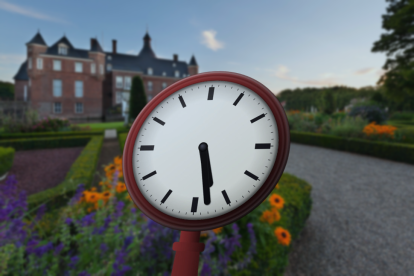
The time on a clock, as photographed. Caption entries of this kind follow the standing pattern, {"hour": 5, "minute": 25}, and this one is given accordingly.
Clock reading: {"hour": 5, "minute": 28}
